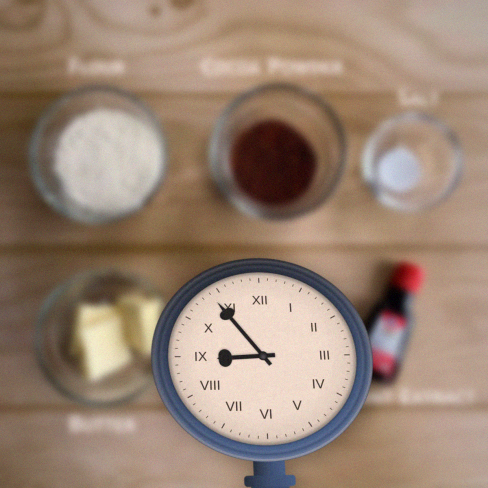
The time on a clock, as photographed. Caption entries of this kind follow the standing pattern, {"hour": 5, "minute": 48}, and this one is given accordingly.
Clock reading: {"hour": 8, "minute": 54}
